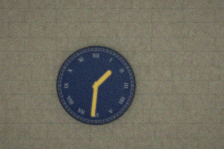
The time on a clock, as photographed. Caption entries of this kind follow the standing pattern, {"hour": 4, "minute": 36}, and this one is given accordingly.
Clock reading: {"hour": 1, "minute": 31}
